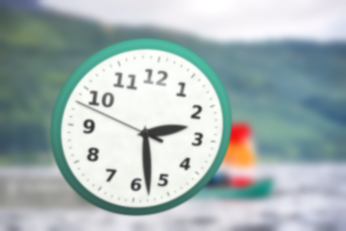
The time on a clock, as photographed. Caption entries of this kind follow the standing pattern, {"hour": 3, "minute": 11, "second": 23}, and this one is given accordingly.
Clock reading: {"hour": 2, "minute": 27, "second": 48}
